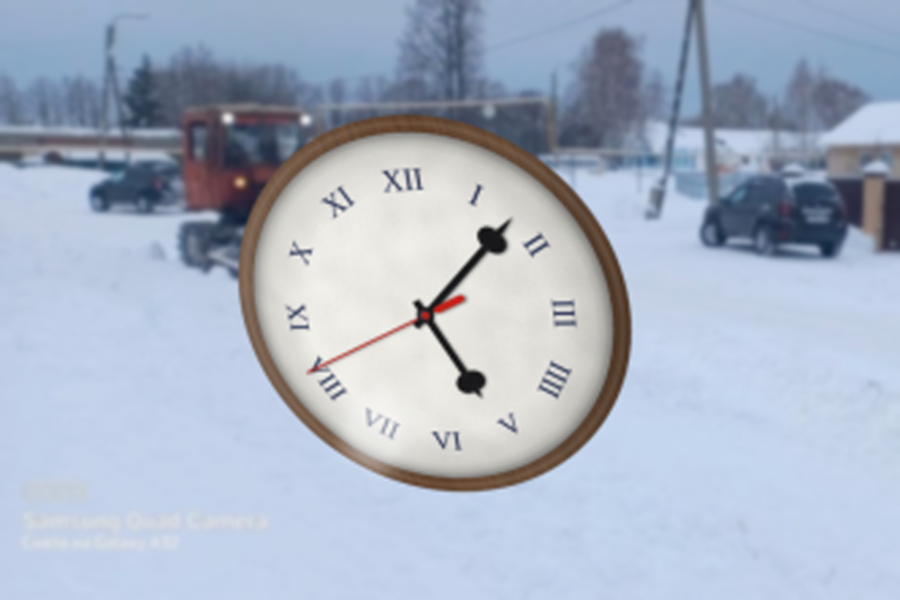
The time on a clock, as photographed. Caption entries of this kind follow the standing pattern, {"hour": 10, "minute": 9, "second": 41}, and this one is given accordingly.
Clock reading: {"hour": 5, "minute": 7, "second": 41}
